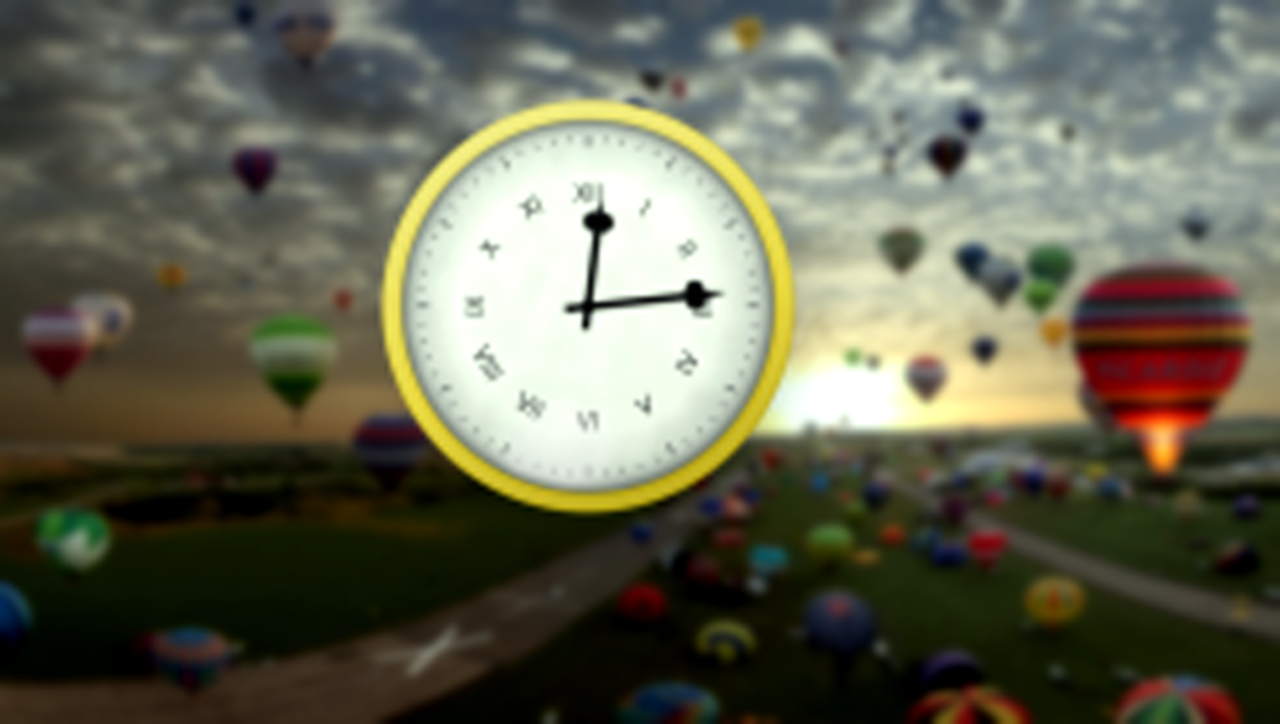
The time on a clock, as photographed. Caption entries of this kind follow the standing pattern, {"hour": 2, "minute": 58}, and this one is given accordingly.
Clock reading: {"hour": 12, "minute": 14}
